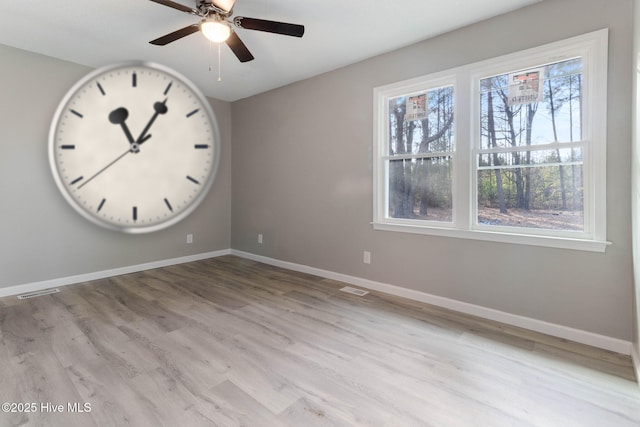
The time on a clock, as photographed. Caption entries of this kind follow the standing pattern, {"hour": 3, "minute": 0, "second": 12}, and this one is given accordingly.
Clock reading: {"hour": 11, "minute": 5, "second": 39}
